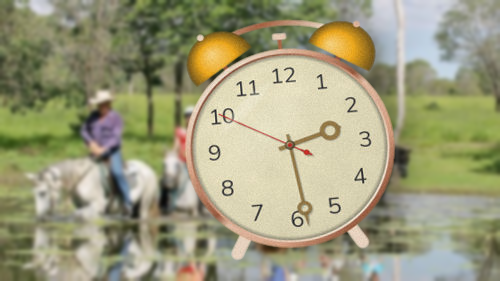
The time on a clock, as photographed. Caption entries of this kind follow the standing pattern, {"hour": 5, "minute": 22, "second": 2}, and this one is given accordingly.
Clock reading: {"hour": 2, "minute": 28, "second": 50}
